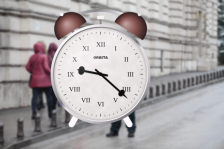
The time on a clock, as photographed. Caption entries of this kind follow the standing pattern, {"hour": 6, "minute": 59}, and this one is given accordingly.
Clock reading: {"hour": 9, "minute": 22}
